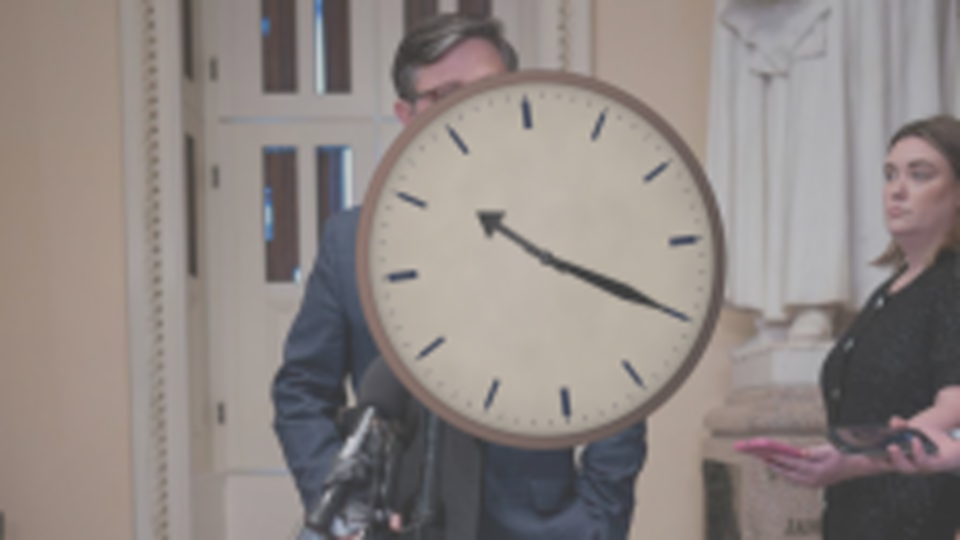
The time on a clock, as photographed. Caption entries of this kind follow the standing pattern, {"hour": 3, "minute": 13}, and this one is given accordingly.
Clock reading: {"hour": 10, "minute": 20}
